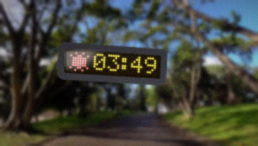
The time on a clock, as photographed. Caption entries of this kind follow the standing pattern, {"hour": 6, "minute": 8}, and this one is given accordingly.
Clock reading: {"hour": 3, "minute": 49}
